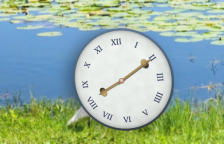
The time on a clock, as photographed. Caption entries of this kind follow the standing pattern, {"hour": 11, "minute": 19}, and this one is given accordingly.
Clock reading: {"hour": 8, "minute": 10}
